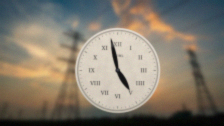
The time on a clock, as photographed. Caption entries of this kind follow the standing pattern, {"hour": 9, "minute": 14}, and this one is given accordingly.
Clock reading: {"hour": 4, "minute": 58}
